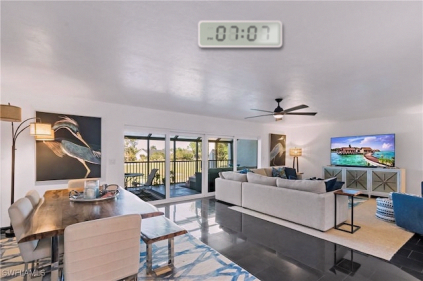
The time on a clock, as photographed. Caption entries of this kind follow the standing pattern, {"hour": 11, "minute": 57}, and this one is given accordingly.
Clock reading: {"hour": 7, "minute": 7}
